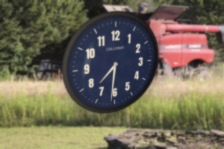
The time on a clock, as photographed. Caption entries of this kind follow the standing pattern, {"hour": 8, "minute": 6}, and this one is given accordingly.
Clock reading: {"hour": 7, "minute": 31}
